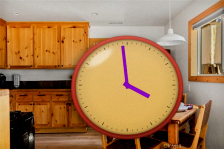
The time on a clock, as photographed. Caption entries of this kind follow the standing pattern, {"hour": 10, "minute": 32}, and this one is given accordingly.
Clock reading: {"hour": 3, "minute": 59}
